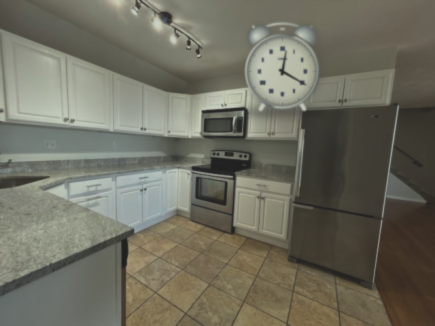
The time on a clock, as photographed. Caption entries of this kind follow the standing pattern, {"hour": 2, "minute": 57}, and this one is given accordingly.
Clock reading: {"hour": 12, "minute": 20}
